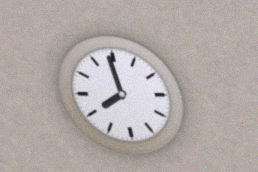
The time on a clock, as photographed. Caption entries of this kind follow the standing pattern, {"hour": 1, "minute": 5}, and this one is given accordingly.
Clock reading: {"hour": 7, "minute": 59}
